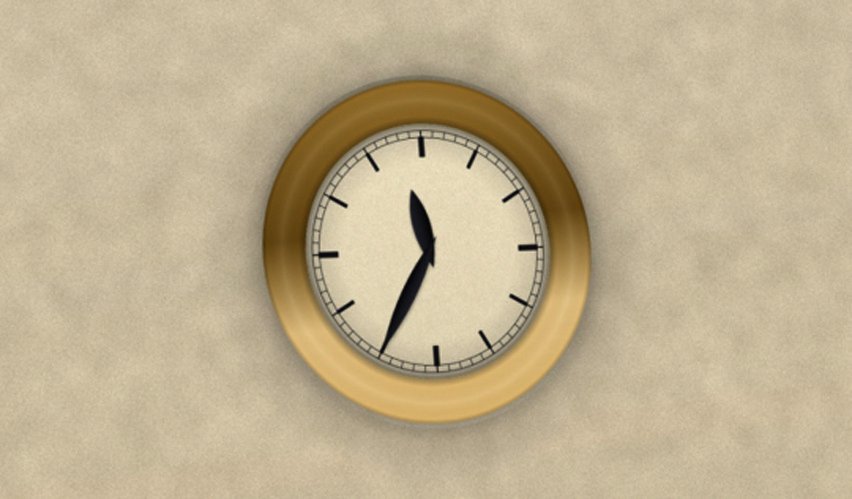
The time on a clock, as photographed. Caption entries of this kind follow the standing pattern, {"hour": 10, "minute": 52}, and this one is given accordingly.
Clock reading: {"hour": 11, "minute": 35}
